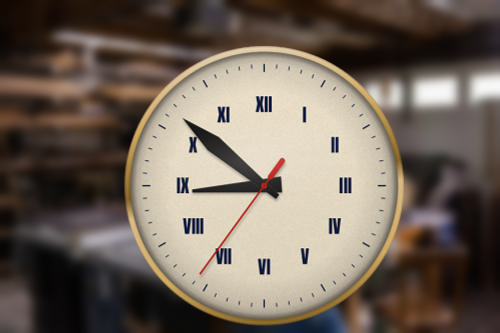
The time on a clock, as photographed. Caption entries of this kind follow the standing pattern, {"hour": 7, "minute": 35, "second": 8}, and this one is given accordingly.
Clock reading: {"hour": 8, "minute": 51, "second": 36}
